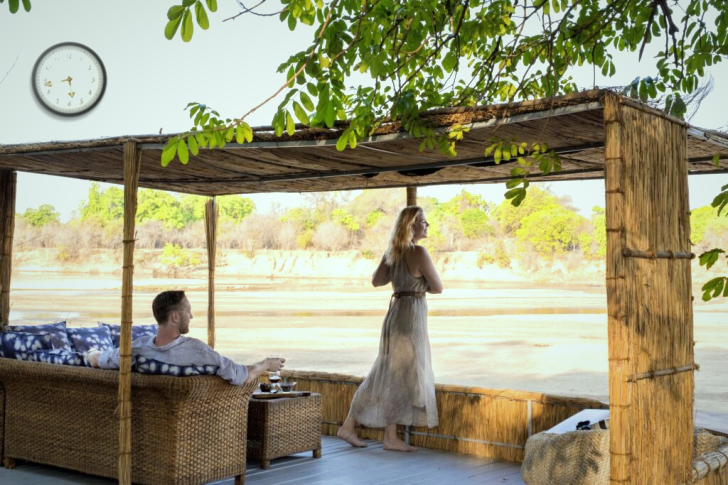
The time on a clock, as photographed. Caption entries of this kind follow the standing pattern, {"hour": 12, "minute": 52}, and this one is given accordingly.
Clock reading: {"hour": 5, "minute": 43}
